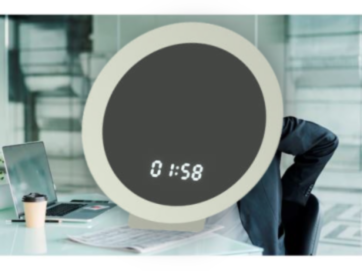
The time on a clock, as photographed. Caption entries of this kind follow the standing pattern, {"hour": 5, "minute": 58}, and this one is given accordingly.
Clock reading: {"hour": 1, "minute": 58}
